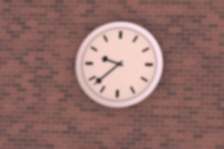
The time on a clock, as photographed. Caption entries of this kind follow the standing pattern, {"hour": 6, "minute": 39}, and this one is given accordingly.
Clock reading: {"hour": 9, "minute": 38}
